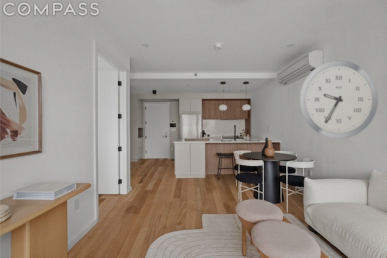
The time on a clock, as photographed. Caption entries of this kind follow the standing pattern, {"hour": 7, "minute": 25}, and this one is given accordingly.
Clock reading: {"hour": 9, "minute": 35}
